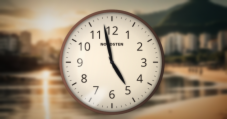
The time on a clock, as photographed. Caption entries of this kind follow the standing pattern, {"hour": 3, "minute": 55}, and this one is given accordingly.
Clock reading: {"hour": 4, "minute": 58}
